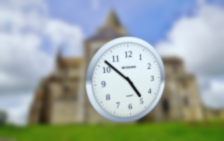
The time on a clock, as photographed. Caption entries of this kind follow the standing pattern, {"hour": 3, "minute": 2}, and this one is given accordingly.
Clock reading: {"hour": 4, "minute": 52}
